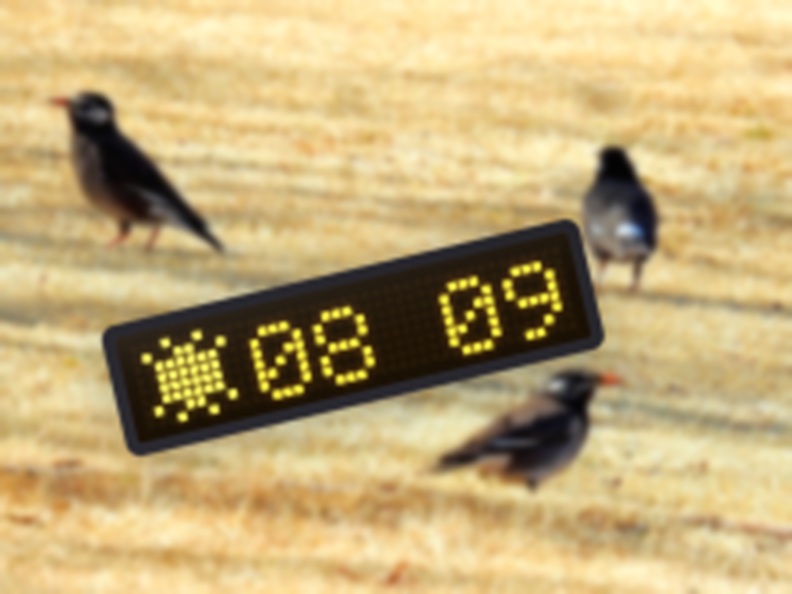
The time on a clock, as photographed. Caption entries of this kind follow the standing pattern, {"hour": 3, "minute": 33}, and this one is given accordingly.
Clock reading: {"hour": 8, "minute": 9}
